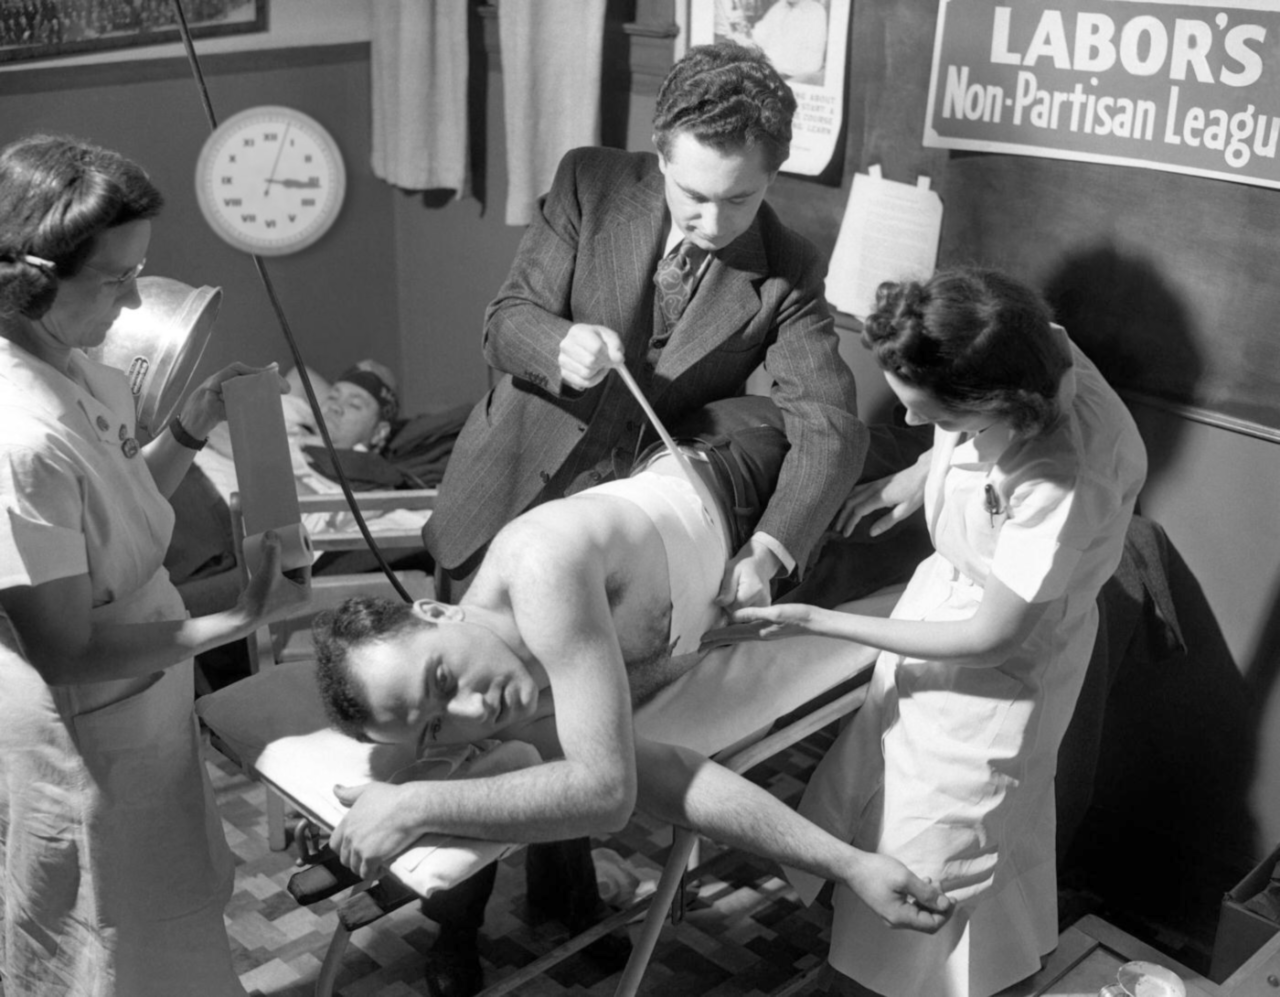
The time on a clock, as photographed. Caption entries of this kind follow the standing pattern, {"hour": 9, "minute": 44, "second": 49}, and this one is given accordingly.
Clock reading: {"hour": 3, "minute": 16, "second": 3}
